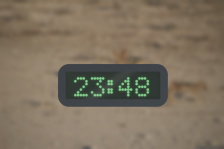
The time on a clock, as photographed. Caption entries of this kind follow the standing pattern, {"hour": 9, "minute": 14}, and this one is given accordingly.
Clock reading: {"hour": 23, "minute": 48}
